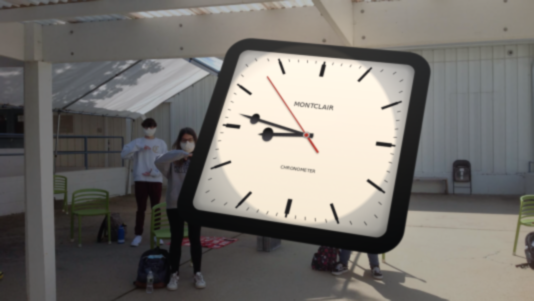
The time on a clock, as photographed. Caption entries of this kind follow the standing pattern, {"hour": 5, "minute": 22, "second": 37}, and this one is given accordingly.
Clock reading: {"hour": 8, "minute": 46, "second": 53}
